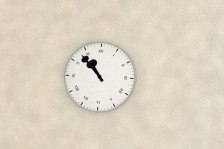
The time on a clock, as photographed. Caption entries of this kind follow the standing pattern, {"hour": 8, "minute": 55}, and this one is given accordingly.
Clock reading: {"hour": 10, "minute": 53}
